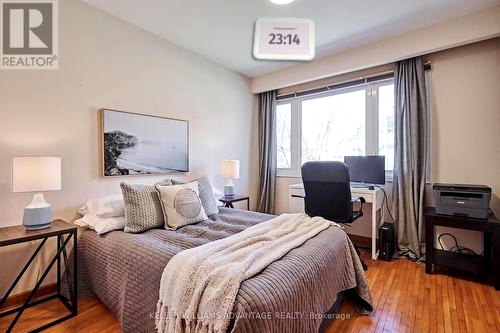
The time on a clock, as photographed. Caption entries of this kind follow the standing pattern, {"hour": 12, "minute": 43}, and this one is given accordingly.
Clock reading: {"hour": 23, "minute": 14}
